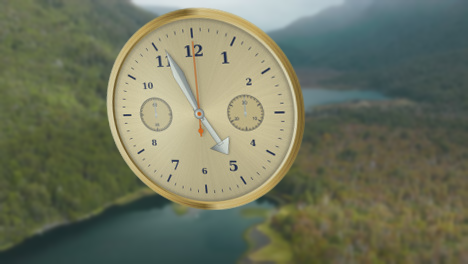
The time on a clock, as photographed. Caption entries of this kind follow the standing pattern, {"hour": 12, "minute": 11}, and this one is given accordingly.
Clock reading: {"hour": 4, "minute": 56}
